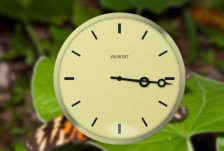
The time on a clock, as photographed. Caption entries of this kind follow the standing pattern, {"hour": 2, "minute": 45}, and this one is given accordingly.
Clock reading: {"hour": 3, "minute": 16}
